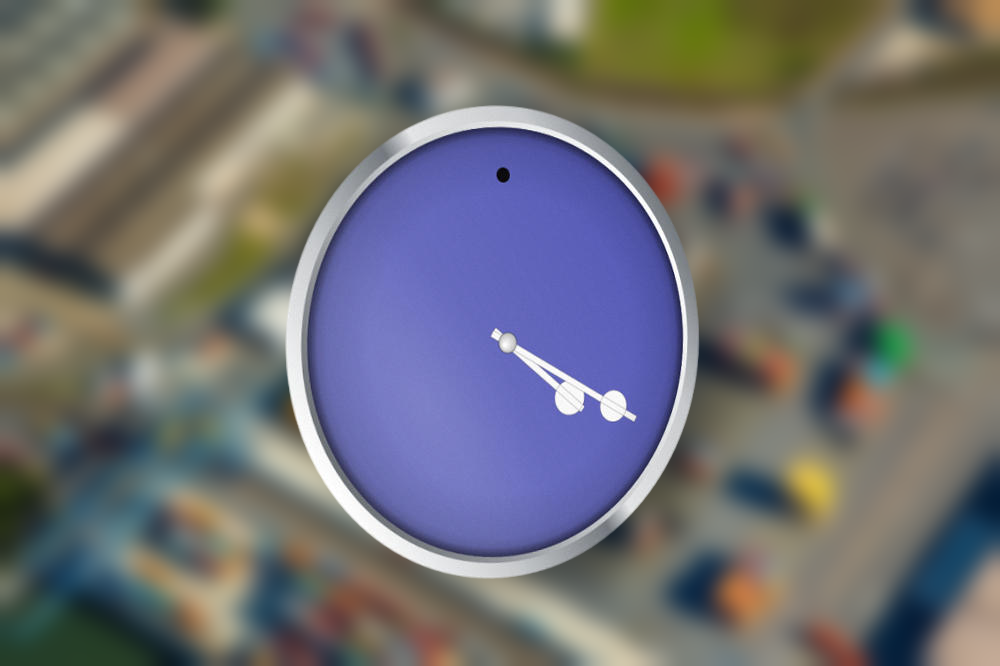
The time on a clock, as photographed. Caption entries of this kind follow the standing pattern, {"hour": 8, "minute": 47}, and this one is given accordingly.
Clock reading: {"hour": 4, "minute": 20}
